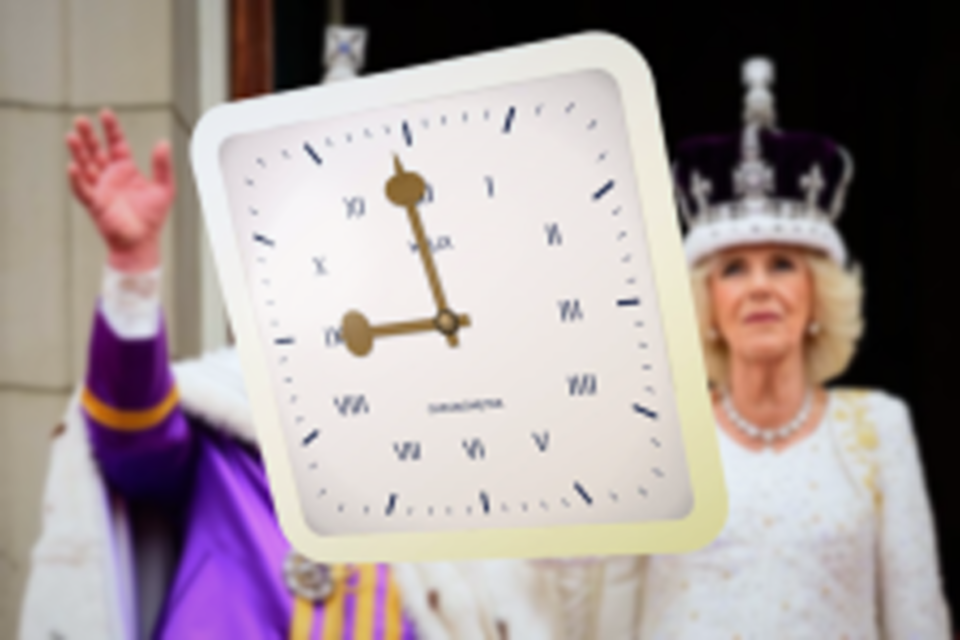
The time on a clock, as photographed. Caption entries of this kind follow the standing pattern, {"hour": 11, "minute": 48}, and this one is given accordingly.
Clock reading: {"hour": 8, "minute": 59}
